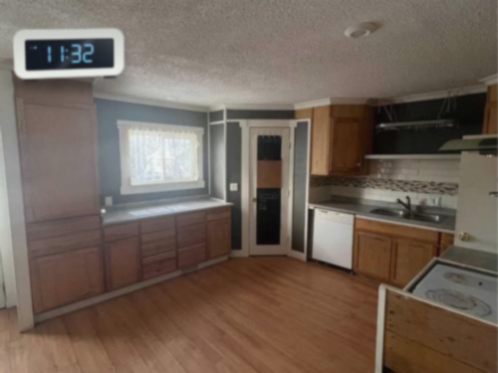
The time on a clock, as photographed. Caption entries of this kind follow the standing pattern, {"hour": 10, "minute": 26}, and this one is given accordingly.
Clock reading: {"hour": 11, "minute": 32}
